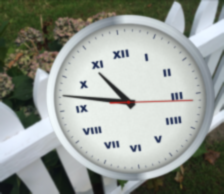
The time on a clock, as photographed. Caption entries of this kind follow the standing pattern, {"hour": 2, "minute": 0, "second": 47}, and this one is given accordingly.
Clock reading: {"hour": 10, "minute": 47, "second": 16}
